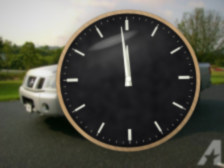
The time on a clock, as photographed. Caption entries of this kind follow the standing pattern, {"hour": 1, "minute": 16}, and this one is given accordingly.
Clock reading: {"hour": 11, "minute": 59}
